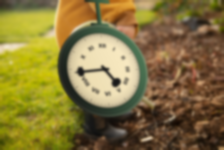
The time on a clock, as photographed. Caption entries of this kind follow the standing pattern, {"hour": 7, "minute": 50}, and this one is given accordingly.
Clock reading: {"hour": 4, "minute": 44}
